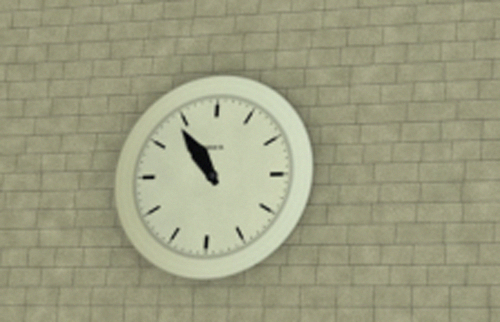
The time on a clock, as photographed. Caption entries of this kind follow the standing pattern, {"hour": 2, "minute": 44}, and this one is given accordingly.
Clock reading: {"hour": 10, "minute": 54}
